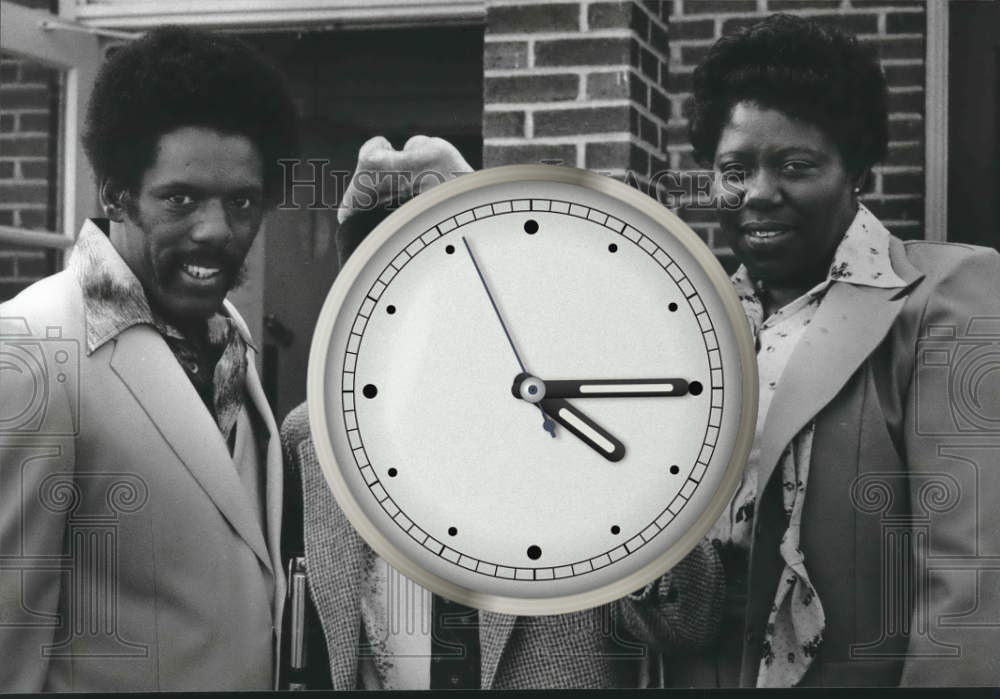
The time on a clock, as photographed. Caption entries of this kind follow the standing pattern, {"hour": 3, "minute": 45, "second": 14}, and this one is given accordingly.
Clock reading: {"hour": 4, "minute": 14, "second": 56}
